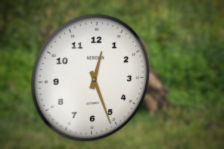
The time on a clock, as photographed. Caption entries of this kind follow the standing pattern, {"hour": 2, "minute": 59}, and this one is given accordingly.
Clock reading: {"hour": 12, "minute": 26}
